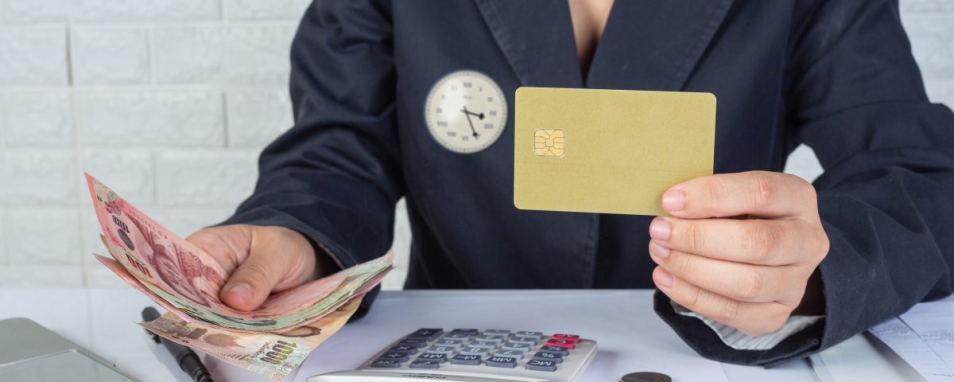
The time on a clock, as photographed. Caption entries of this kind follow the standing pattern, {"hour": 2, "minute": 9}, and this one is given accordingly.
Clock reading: {"hour": 3, "minute": 26}
